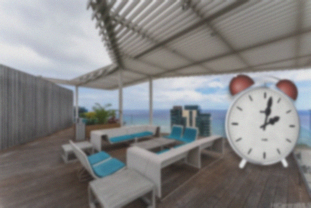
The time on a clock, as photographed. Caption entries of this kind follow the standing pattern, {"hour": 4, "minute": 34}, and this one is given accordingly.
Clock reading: {"hour": 2, "minute": 2}
